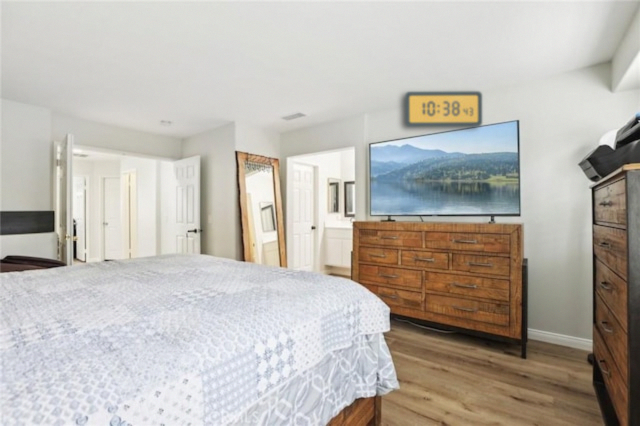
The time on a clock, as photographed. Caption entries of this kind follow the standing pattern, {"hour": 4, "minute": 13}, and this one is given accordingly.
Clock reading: {"hour": 10, "minute": 38}
